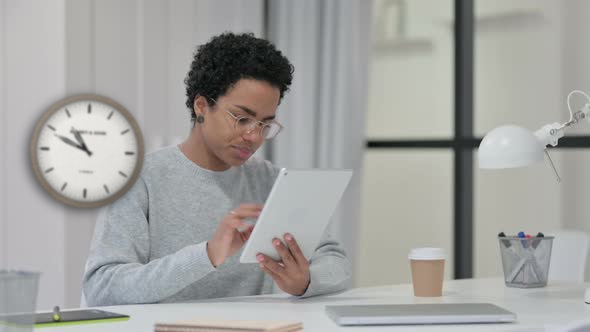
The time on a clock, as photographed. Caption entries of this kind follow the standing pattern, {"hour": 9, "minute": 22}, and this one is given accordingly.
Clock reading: {"hour": 10, "minute": 49}
